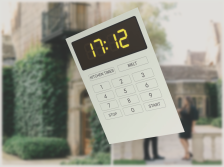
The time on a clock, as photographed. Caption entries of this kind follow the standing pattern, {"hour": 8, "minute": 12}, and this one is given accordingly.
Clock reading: {"hour": 17, "minute": 12}
